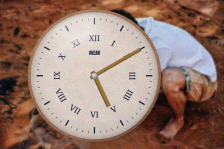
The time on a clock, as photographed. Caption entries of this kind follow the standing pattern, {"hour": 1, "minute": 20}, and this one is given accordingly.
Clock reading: {"hour": 5, "minute": 10}
